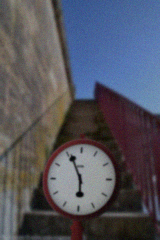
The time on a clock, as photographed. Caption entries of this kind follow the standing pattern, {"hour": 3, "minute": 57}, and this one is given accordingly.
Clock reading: {"hour": 5, "minute": 56}
